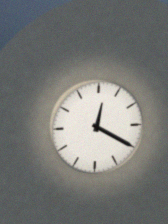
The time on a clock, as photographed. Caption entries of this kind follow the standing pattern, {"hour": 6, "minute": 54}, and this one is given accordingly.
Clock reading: {"hour": 12, "minute": 20}
